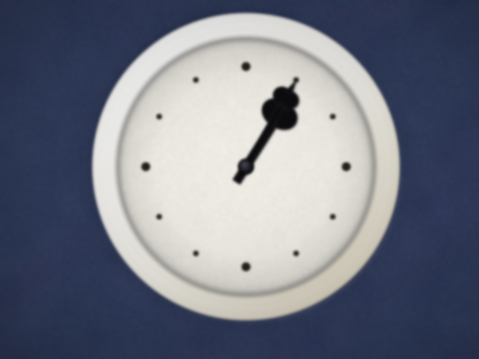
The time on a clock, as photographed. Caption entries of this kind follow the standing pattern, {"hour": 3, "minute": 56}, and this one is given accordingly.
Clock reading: {"hour": 1, "minute": 5}
